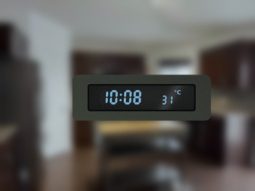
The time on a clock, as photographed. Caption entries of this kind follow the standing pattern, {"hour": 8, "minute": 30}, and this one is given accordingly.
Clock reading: {"hour": 10, "minute": 8}
